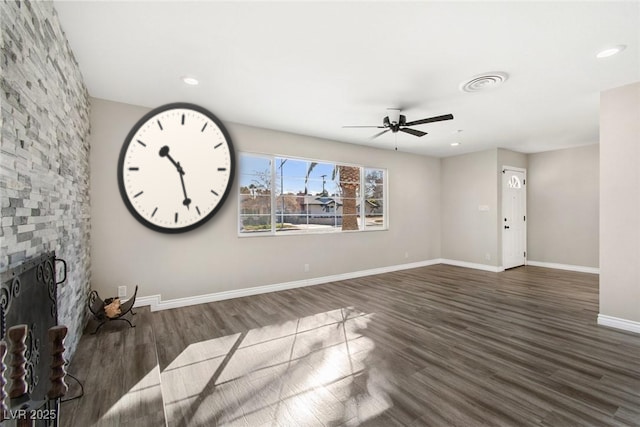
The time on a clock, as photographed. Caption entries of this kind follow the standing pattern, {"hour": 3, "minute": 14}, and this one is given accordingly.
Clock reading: {"hour": 10, "minute": 27}
